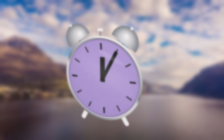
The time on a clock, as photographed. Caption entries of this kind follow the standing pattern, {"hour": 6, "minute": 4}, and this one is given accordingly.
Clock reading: {"hour": 12, "minute": 5}
